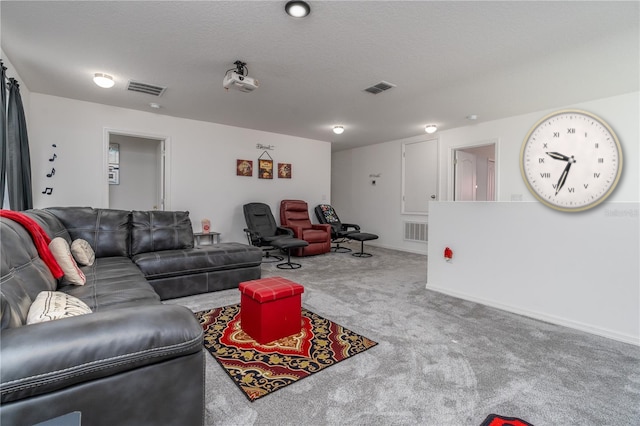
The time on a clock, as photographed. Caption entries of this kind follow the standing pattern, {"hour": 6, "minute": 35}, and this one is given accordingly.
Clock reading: {"hour": 9, "minute": 34}
